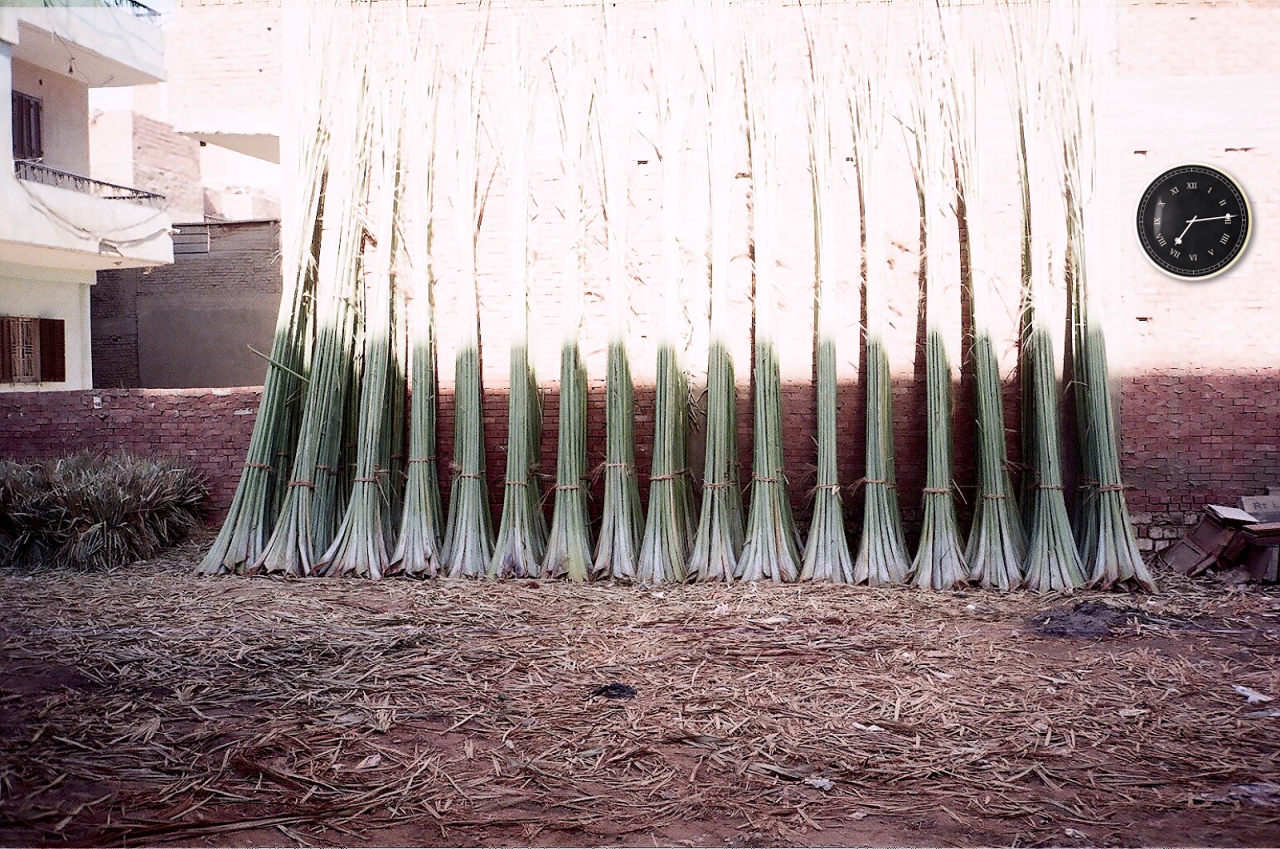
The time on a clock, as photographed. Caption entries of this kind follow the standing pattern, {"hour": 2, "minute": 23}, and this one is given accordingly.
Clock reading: {"hour": 7, "minute": 14}
